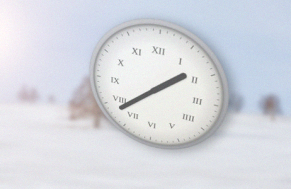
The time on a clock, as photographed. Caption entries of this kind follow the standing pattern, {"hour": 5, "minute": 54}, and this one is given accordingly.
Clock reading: {"hour": 1, "minute": 38}
